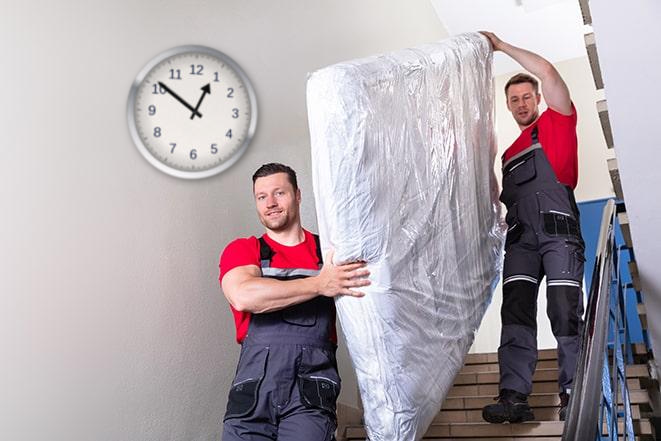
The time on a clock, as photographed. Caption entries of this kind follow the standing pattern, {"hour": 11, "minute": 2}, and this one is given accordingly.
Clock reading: {"hour": 12, "minute": 51}
